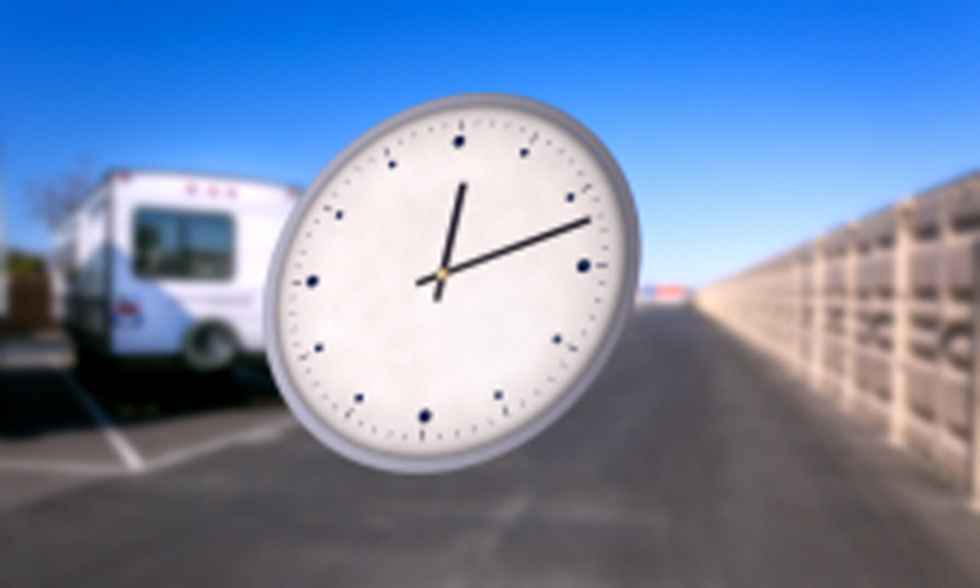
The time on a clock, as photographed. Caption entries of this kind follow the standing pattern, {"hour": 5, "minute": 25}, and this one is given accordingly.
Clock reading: {"hour": 12, "minute": 12}
